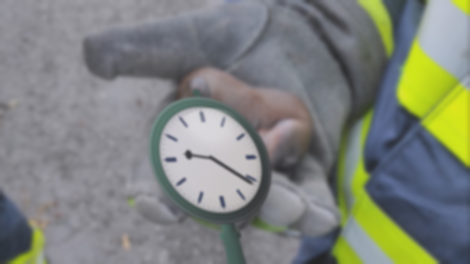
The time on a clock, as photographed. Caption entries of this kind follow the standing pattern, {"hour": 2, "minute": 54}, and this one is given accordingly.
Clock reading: {"hour": 9, "minute": 21}
